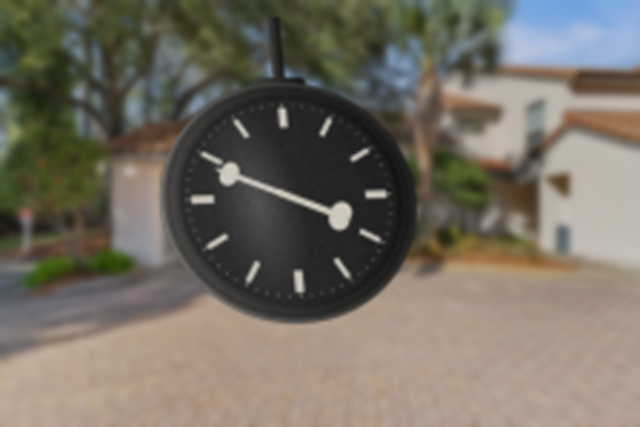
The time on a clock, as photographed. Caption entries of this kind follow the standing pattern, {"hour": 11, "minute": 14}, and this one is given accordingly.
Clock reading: {"hour": 3, "minute": 49}
